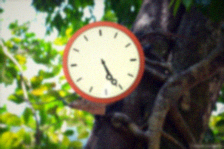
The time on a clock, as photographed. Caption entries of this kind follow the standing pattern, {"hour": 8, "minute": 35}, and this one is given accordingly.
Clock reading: {"hour": 5, "minute": 26}
